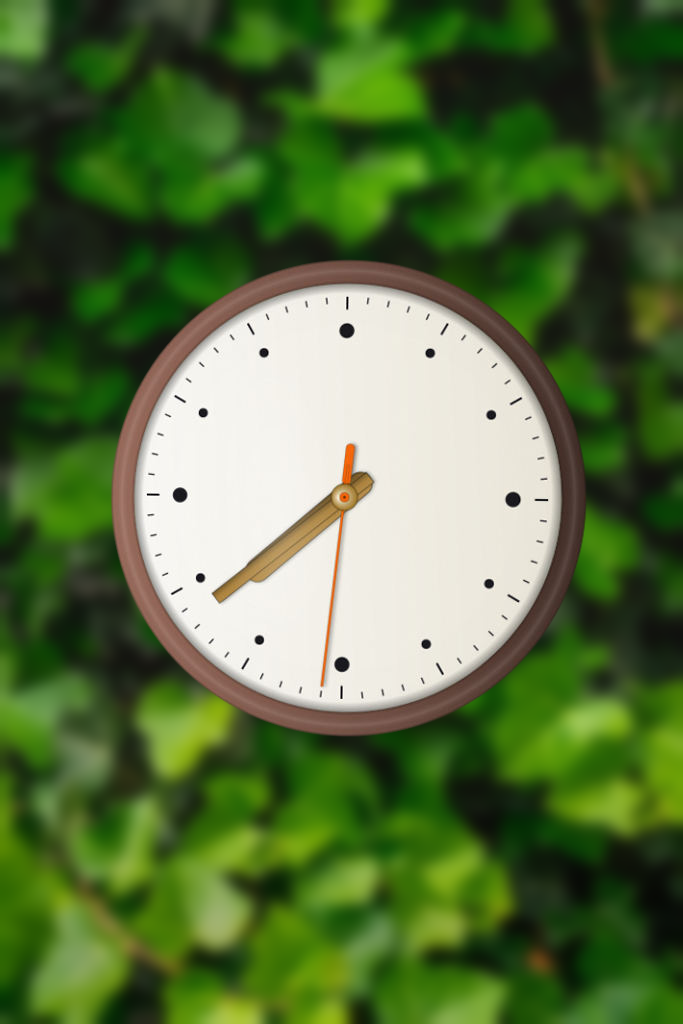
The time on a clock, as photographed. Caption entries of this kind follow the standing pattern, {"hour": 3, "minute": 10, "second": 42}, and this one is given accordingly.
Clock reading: {"hour": 7, "minute": 38, "second": 31}
